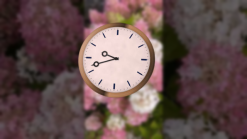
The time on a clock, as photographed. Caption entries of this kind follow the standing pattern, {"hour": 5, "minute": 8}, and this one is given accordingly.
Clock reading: {"hour": 9, "minute": 42}
